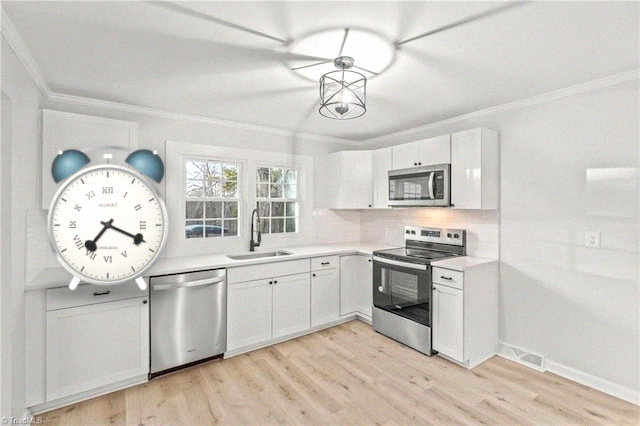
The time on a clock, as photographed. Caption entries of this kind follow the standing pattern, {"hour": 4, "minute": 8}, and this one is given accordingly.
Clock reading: {"hour": 7, "minute": 19}
